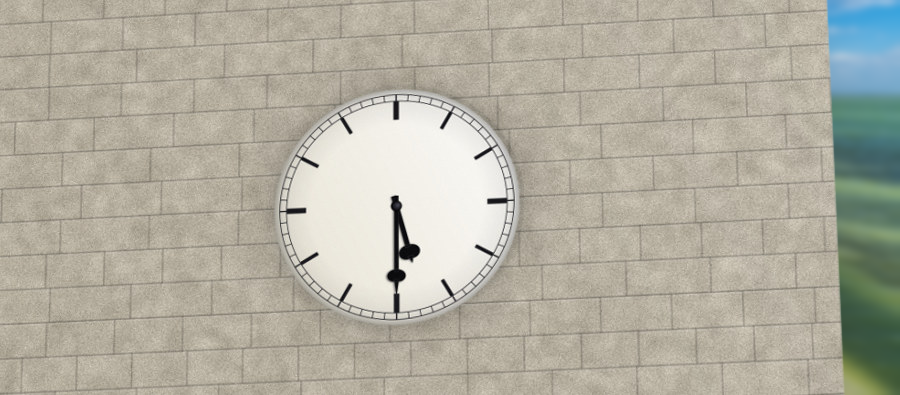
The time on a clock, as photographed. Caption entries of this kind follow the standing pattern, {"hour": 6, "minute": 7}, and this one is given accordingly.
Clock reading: {"hour": 5, "minute": 30}
